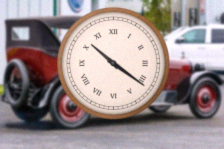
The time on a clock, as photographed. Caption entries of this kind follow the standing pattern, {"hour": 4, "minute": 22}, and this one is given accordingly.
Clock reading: {"hour": 10, "minute": 21}
